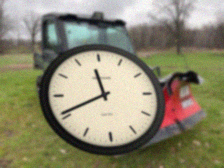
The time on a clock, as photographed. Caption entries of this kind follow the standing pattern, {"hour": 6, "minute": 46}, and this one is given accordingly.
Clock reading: {"hour": 11, "minute": 41}
